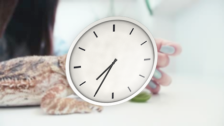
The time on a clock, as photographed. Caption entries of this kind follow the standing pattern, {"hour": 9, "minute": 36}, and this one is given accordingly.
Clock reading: {"hour": 7, "minute": 35}
